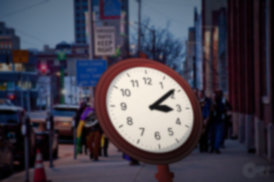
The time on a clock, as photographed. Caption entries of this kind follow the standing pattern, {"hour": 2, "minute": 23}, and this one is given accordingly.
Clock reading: {"hour": 3, "minute": 9}
